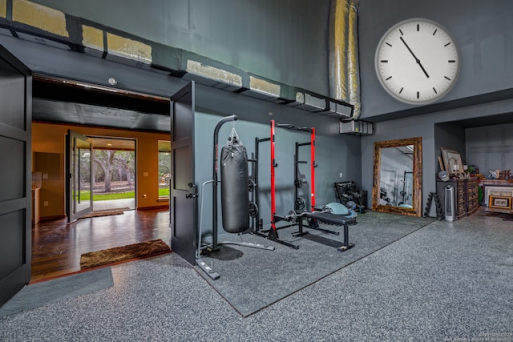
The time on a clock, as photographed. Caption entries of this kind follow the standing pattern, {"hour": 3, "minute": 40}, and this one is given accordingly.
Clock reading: {"hour": 4, "minute": 54}
